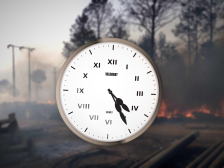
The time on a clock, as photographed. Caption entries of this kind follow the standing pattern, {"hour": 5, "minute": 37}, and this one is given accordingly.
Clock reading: {"hour": 4, "minute": 25}
